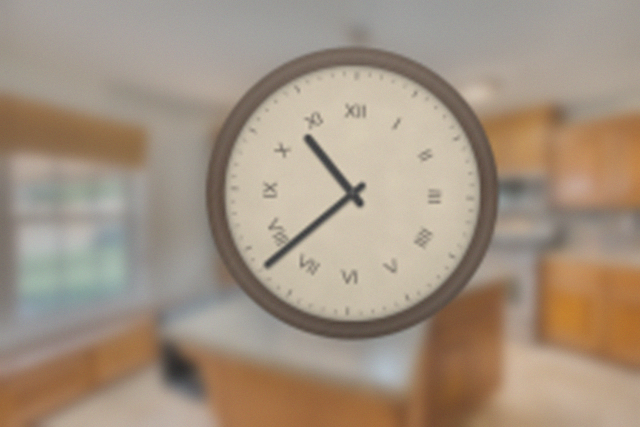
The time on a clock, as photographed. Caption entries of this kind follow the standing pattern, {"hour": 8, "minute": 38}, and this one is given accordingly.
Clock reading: {"hour": 10, "minute": 38}
